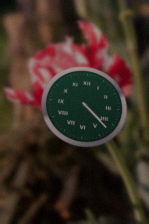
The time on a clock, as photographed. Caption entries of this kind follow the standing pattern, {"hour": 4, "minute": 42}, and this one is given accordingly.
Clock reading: {"hour": 4, "minute": 22}
